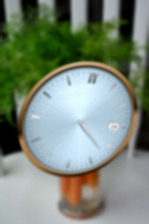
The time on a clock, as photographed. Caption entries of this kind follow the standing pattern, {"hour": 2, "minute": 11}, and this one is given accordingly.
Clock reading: {"hour": 4, "minute": 22}
